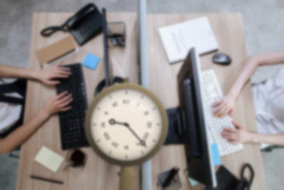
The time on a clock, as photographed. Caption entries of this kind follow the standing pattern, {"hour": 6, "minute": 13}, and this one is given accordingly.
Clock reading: {"hour": 9, "minute": 23}
